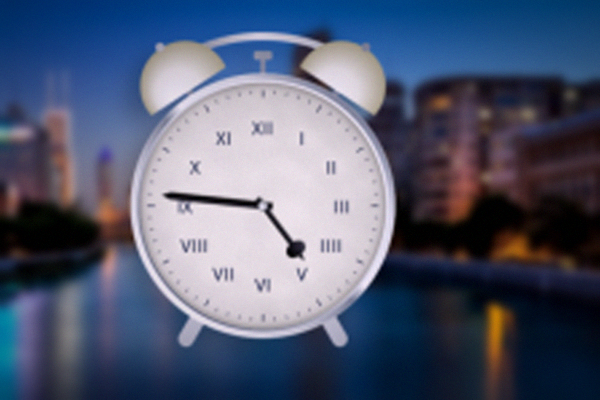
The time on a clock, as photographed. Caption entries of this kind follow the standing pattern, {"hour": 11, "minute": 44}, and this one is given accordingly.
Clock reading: {"hour": 4, "minute": 46}
